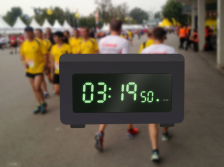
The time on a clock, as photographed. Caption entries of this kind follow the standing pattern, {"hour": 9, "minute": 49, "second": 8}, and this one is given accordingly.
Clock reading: {"hour": 3, "minute": 19, "second": 50}
